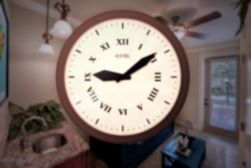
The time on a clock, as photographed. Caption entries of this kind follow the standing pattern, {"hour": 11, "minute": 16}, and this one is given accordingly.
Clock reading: {"hour": 9, "minute": 9}
